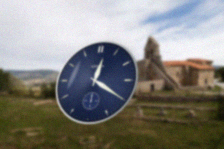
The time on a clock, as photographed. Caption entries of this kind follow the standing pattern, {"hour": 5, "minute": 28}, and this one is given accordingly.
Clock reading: {"hour": 12, "minute": 20}
